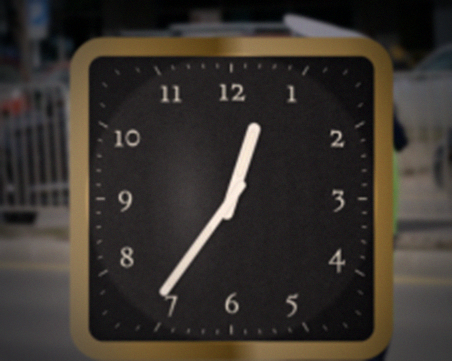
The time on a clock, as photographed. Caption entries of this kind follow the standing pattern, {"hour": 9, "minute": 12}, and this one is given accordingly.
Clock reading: {"hour": 12, "minute": 36}
